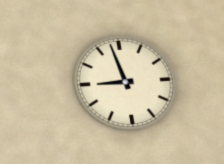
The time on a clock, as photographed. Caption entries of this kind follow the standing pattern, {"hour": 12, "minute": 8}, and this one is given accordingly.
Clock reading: {"hour": 8, "minute": 58}
